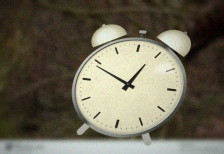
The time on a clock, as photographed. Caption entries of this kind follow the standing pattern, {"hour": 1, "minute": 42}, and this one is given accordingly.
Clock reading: {"hour": 12, "minute": 49}
